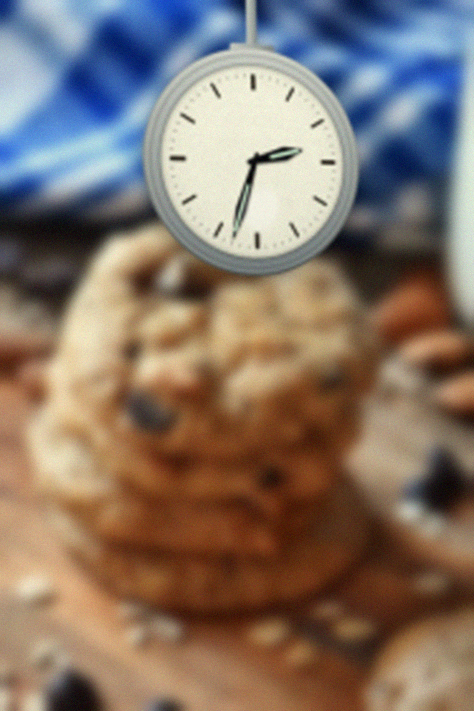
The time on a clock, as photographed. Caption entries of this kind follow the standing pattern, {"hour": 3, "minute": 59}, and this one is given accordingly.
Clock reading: {"hour": 2, "minute": 33}
